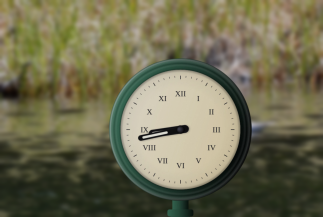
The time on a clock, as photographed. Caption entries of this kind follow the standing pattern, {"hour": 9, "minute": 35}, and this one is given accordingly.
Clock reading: {"hour": 8, "minute": 43}
